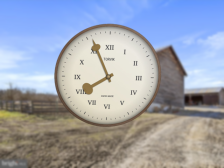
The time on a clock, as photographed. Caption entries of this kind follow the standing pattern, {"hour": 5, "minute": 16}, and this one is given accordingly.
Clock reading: {"hour": 7, "minute": 56}
